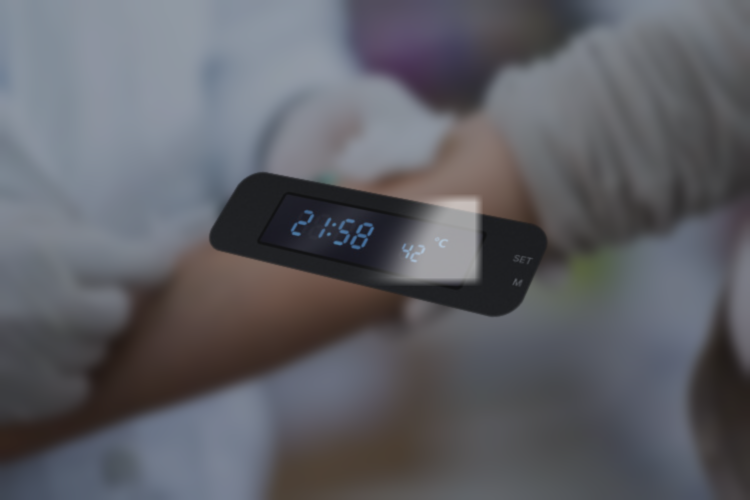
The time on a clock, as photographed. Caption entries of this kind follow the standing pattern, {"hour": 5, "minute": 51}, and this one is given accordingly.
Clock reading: {"hour": 21, "minute": 58}
